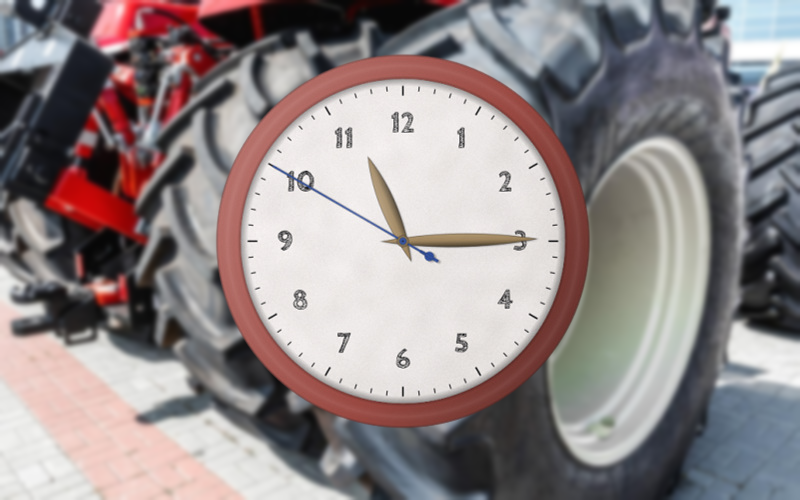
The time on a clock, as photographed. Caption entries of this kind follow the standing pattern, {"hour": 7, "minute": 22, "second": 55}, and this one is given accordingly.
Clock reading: {"hour": 11, "minute": 14, "second": 50}
